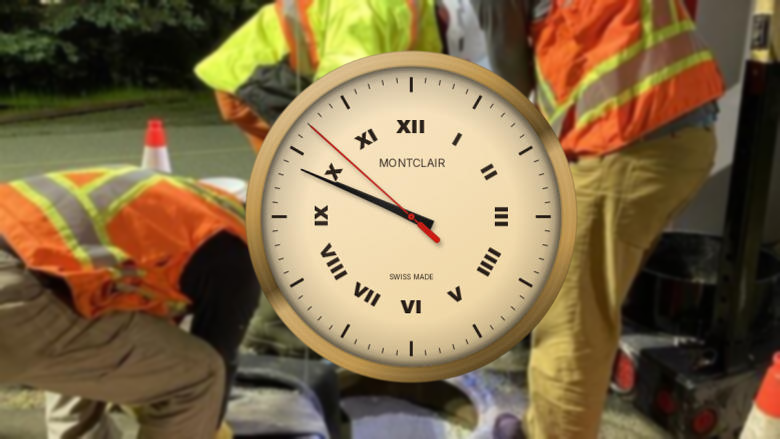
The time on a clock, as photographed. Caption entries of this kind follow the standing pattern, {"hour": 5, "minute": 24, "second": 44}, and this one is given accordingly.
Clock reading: {"hour": 9, "minute": 48, "second": 52}
